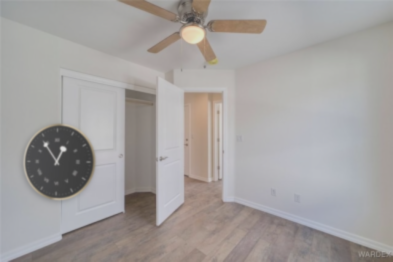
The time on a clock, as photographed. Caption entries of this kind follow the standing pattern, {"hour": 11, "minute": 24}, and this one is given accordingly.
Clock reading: {"hour": 12, "minute": 54}
